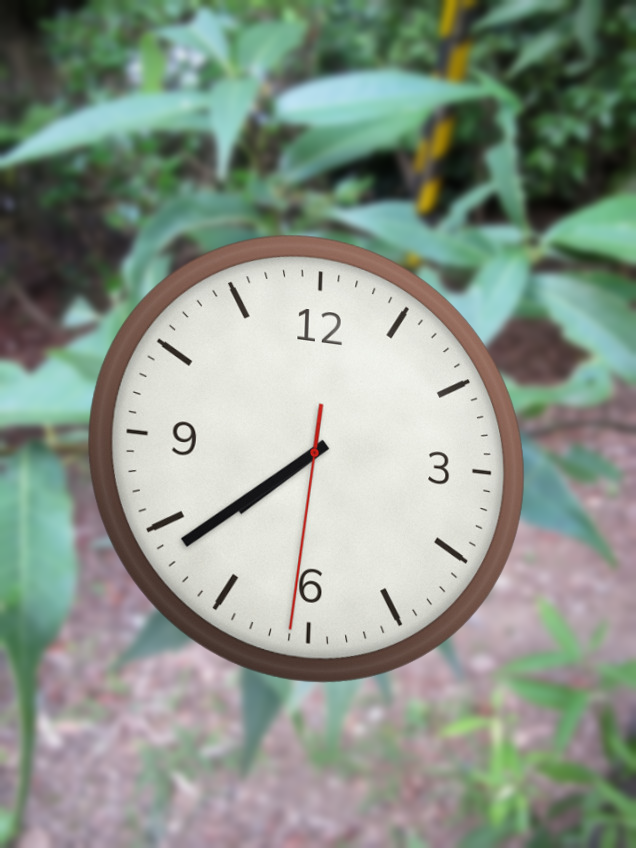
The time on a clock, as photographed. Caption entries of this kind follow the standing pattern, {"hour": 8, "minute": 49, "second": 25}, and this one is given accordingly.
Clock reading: {"hour": 7, "minute": 38, "second": 31}
